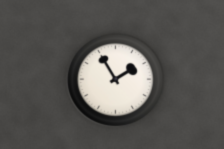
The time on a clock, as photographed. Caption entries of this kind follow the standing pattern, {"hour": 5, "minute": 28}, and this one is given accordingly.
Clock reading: {"hour": 1, "minute": 55}
